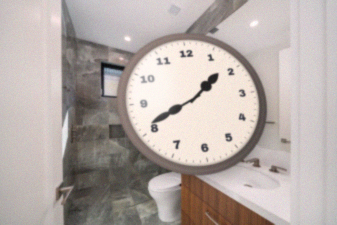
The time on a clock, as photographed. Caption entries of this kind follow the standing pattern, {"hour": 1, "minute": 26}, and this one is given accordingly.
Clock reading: {"hour": 1, "minute": 41}
